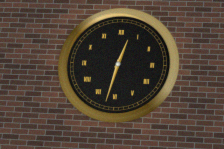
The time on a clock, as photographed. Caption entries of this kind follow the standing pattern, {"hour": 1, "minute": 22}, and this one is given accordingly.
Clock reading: {"hour": 12, "minute": 32}
